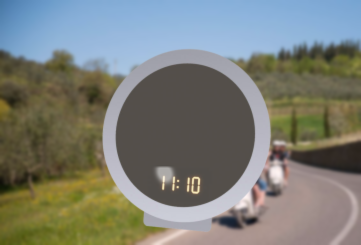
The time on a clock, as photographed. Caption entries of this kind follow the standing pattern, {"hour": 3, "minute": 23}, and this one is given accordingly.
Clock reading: {"hour": 11, "minute": 10}
